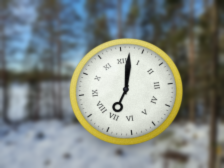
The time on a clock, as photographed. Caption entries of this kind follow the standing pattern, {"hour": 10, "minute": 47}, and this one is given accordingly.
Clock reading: {"hour": 7, "minute": 2}
